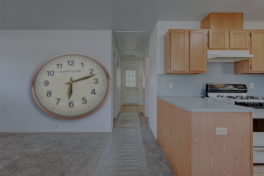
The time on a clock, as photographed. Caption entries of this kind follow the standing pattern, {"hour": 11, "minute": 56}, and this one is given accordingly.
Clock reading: {"hour": 6, "minute": 12}
